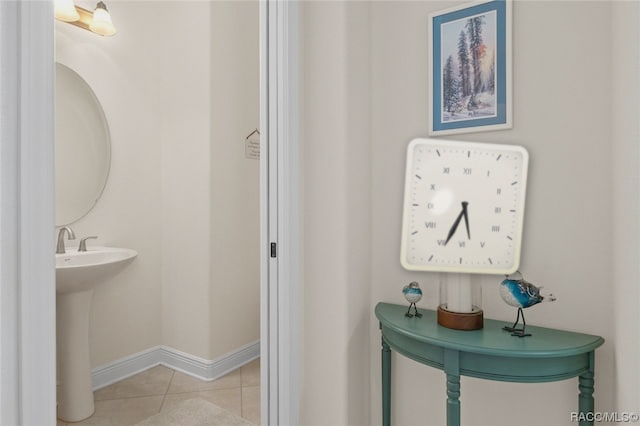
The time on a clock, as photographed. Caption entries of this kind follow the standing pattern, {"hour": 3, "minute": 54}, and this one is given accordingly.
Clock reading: {"hour": 5, "minute": 34}
